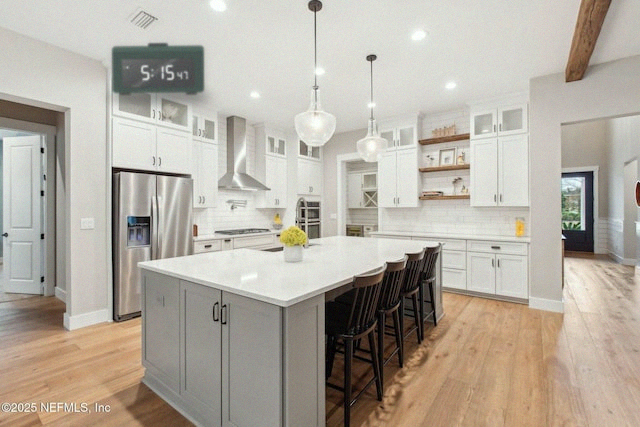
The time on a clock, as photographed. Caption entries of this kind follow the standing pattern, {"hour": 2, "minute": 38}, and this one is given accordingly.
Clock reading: {"hour": 5, "minute": 15}
